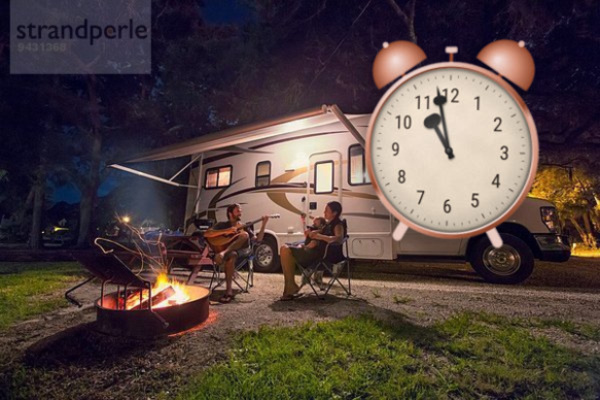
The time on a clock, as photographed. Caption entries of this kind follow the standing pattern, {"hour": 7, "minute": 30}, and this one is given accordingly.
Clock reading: {"hour": 10, "minute": 58}
